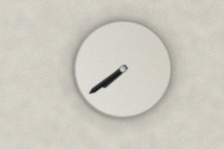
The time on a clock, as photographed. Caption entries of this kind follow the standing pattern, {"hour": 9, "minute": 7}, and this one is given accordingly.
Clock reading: {"hour": 7, "minute": 39}
